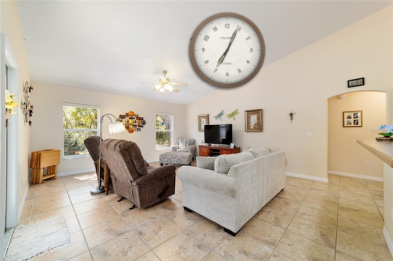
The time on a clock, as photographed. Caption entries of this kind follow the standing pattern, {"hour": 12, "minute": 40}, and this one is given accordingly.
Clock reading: {"hour": 7, "minute": 4}
